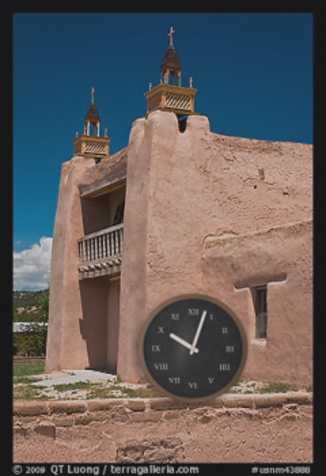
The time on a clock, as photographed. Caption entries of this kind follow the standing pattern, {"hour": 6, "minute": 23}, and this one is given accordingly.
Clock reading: {"hour": 10, "minute": 3}
